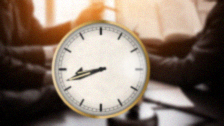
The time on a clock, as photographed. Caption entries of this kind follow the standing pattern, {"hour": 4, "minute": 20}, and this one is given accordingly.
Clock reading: {"hour": 8, "minute": 42}
